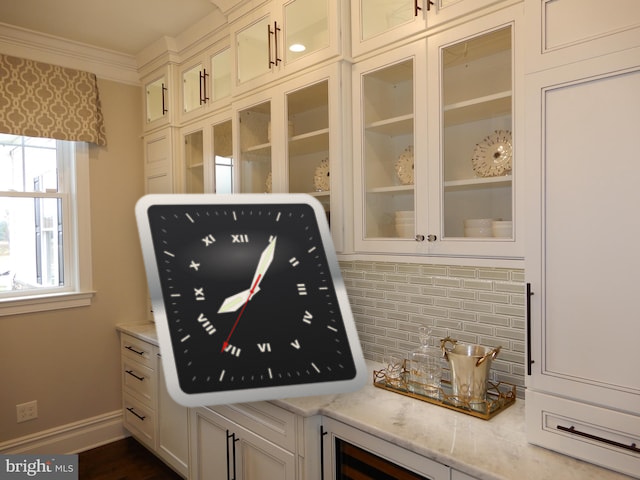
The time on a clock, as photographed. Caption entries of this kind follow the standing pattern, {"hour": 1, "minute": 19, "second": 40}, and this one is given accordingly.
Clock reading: {"hour": 8, "minute": 5, "second": 36}
